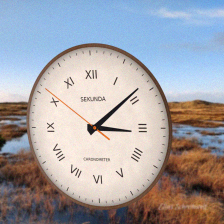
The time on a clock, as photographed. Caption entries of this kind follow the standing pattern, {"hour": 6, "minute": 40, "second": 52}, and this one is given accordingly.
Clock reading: {"hour": 3, "minute": 8, "second": 51}
